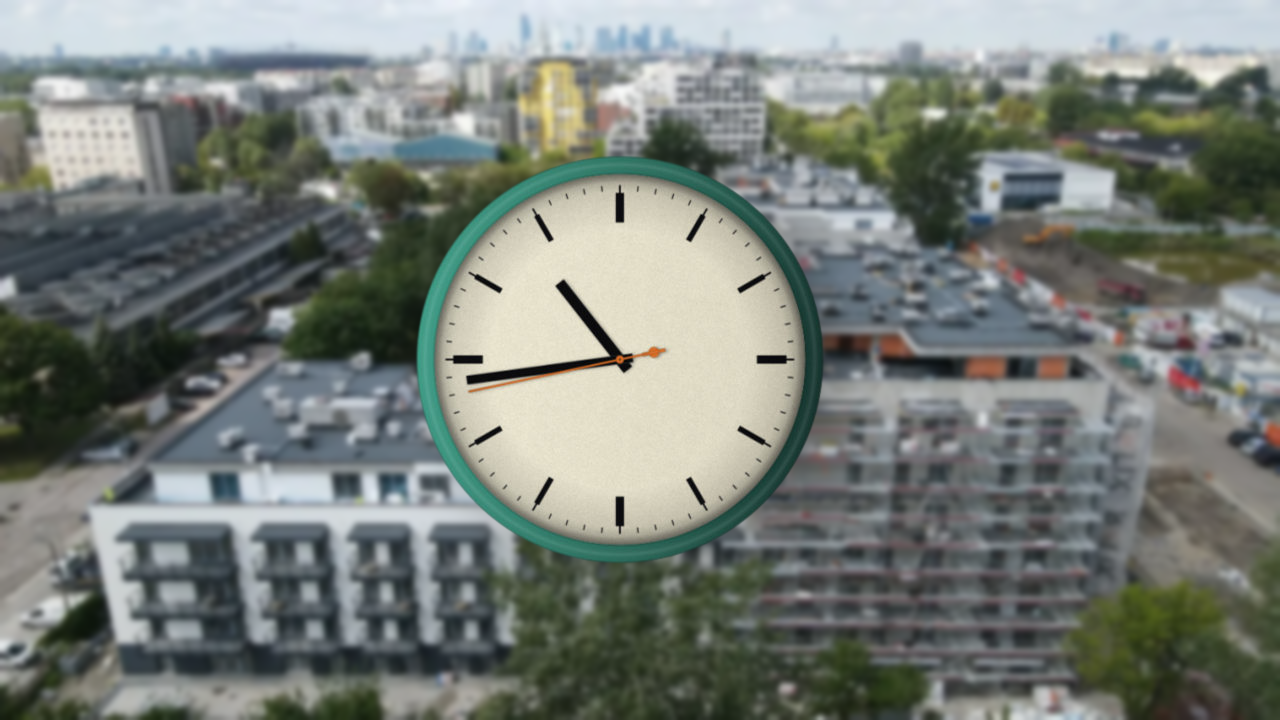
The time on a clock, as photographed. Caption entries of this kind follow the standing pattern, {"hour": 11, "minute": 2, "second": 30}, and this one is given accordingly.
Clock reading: {"hour": 10, "minute": 43, "second": 43}
